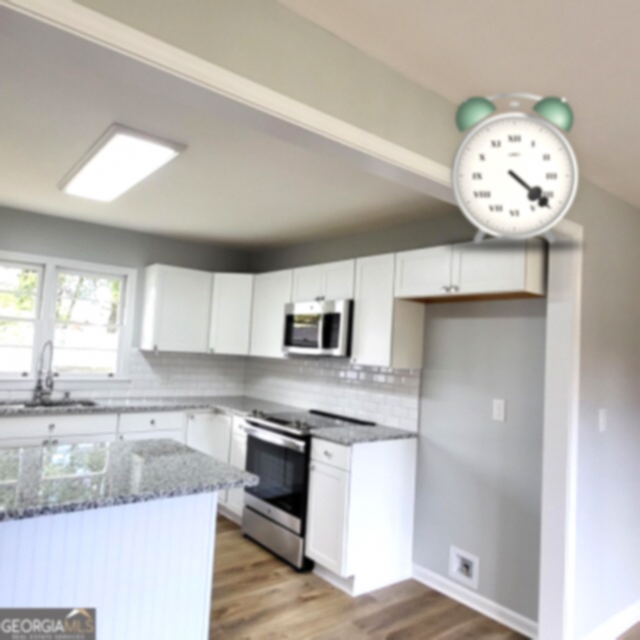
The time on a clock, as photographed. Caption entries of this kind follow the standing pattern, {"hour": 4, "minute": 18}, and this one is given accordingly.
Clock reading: {"hour": 4, "minute": 22}
